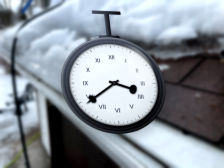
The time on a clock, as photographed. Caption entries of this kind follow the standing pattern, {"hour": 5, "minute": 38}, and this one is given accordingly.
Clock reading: {"hour": 3, "minute": 39}
